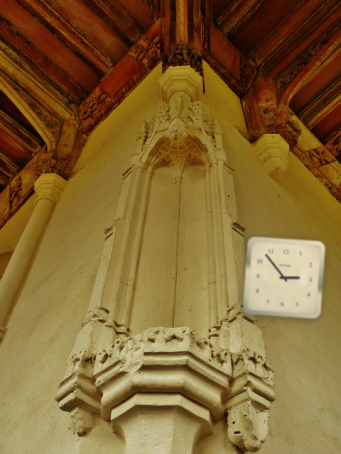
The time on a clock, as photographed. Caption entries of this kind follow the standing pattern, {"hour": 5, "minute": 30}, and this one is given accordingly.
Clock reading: {"hour": 2, "minute": 53}
